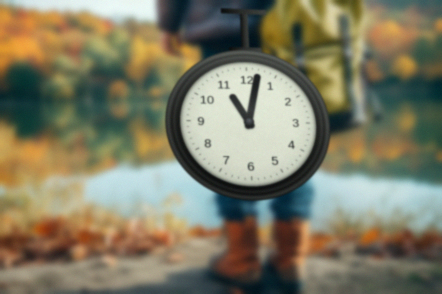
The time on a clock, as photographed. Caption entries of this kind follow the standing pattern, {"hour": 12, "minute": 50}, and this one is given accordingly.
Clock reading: {"hour": 11, "minute": 2}
